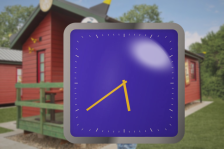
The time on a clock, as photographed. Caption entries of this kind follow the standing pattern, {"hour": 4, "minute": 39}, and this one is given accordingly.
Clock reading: {"hour": 5, "minute": 39}
